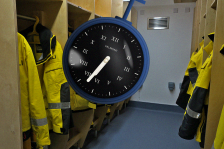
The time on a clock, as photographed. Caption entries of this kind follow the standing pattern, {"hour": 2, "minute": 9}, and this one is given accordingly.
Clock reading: {"hour": 6, "minute": 33}
